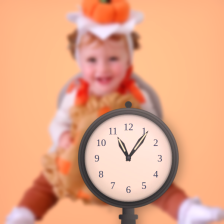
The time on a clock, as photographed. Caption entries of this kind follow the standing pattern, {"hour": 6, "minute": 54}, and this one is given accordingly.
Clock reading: {"hour": 11, "minute": 6}
